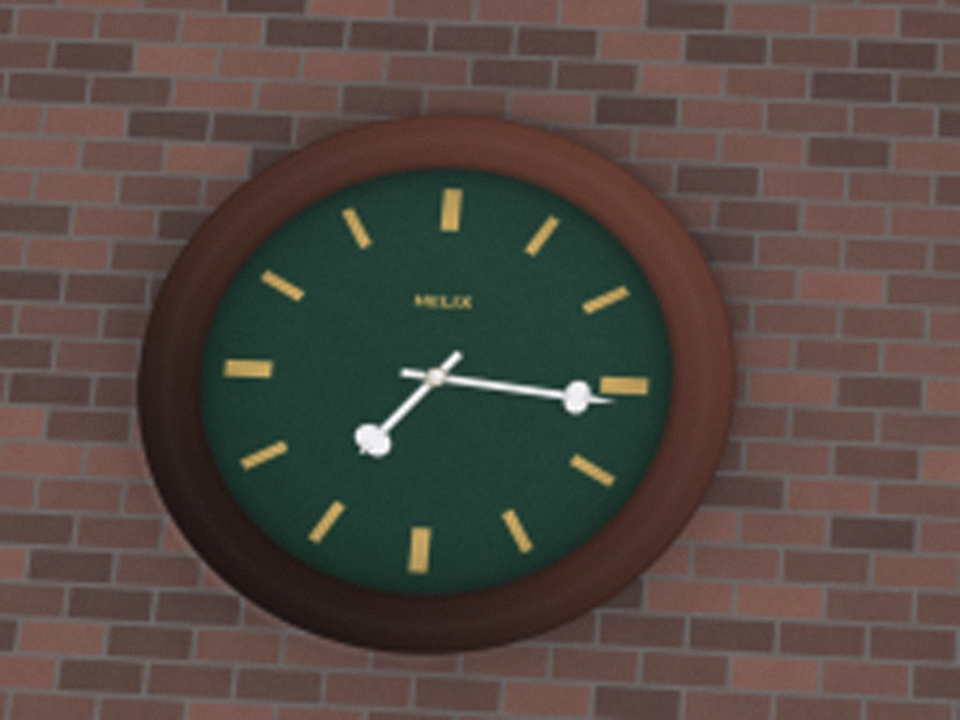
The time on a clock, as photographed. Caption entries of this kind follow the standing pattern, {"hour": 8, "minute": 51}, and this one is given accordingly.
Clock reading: {"hour": 7, "minute": 16}
